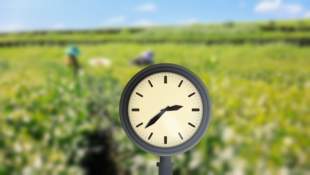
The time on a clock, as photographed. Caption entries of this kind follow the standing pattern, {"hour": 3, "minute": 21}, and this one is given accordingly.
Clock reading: {"hour": 2, "minute": 38}
